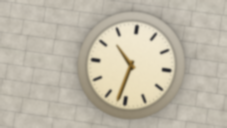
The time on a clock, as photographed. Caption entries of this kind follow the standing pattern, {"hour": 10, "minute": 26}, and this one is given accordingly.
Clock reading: {"hour": 10, "minute": 32}
